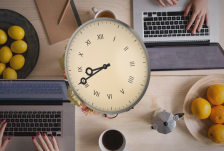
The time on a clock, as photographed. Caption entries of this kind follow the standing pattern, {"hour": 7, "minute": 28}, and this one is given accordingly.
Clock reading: {"hour": 8, "minute": 41}
